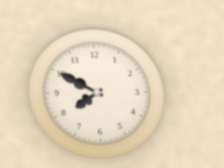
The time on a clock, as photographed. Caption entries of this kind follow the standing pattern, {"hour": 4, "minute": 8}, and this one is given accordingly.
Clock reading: {"hour": 7, "minute": 50}
